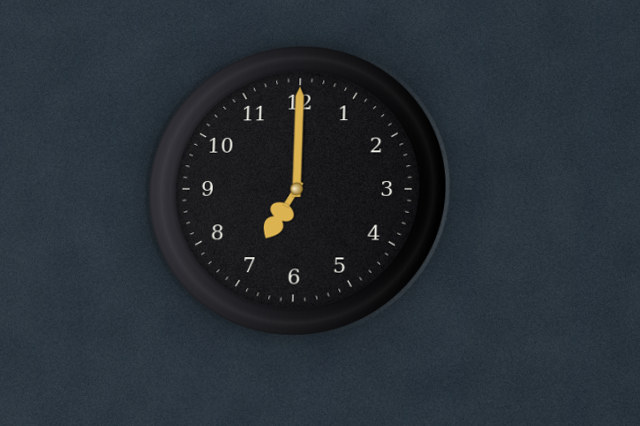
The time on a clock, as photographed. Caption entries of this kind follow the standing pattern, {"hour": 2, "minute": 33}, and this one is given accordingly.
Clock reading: {"hour": 7, "minute": 0}
